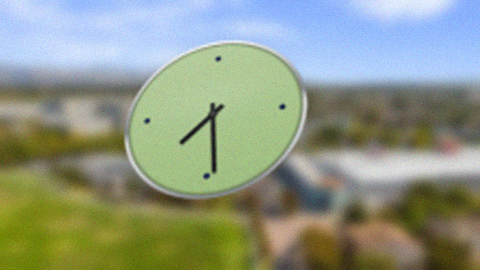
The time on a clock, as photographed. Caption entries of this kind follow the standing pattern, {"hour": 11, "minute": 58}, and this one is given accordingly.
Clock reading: {"hour": 7, "minute": 29}
